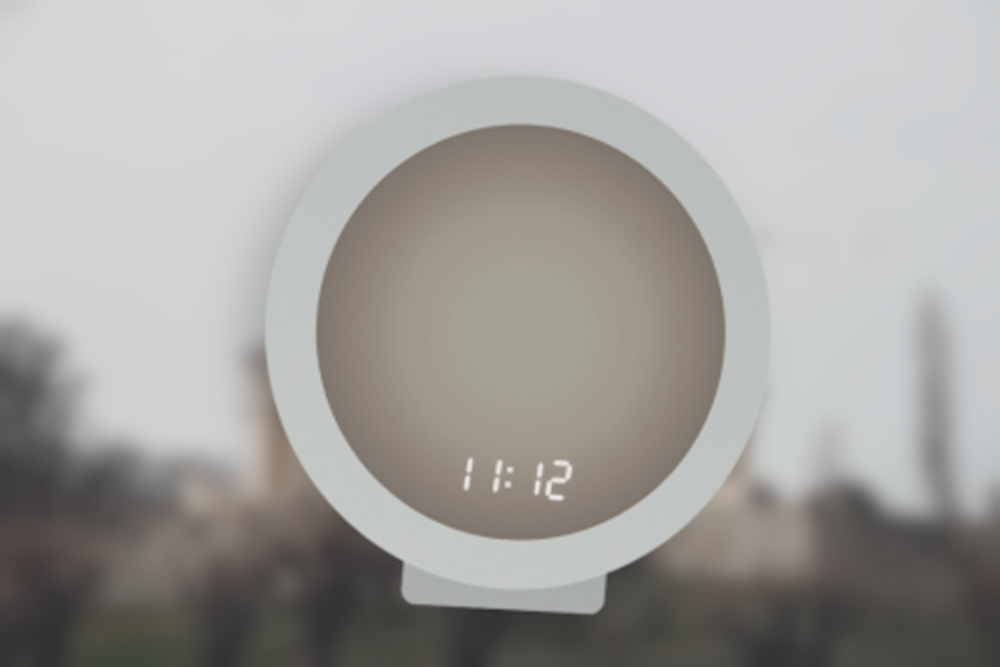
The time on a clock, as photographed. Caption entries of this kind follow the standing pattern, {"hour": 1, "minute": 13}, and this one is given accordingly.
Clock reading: {"hour": 11, "minute": 12}
